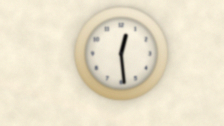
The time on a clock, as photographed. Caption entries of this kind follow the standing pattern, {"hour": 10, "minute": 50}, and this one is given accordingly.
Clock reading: {"hour": 12, "minute": 29}
